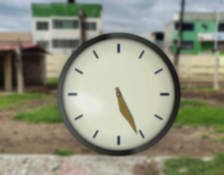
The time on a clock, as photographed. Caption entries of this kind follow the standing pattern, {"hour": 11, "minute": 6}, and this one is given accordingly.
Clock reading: {"hour": 5, "minute": 26}
